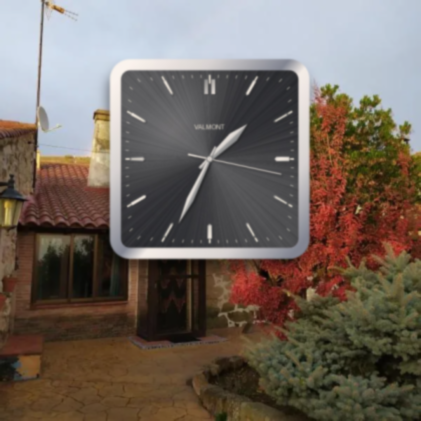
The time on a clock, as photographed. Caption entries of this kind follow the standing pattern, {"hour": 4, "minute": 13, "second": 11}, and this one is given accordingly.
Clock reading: {"hour": 1, "minute": 34, "second": 17}
